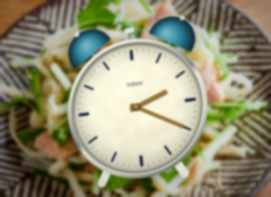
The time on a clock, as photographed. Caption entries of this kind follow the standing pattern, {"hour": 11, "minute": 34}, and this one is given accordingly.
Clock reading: {"hour": 2, "minute": 20}
